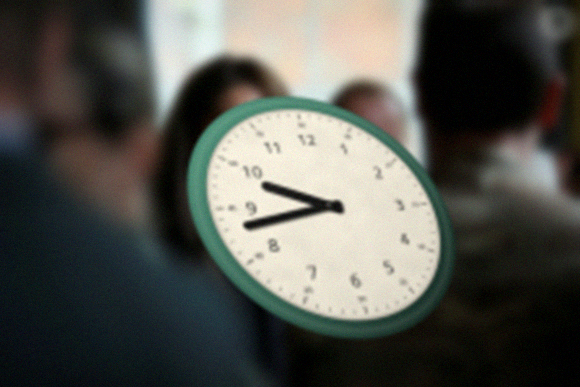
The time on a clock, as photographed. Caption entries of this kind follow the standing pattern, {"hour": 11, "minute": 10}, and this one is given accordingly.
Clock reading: {"hour": 9, "minute": 43}
